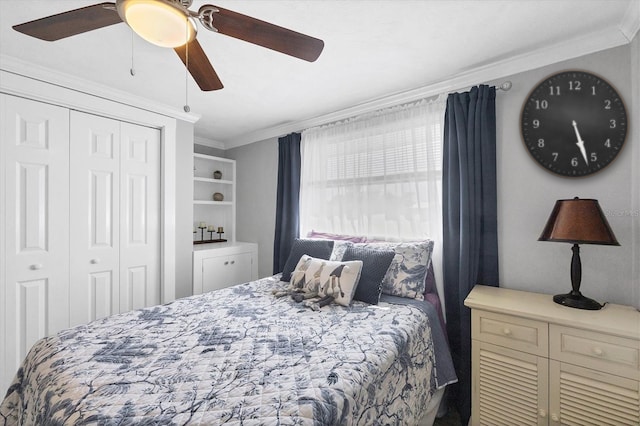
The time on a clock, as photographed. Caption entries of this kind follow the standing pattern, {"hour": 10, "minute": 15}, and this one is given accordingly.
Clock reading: {"hour": 5, "minute": 27}
